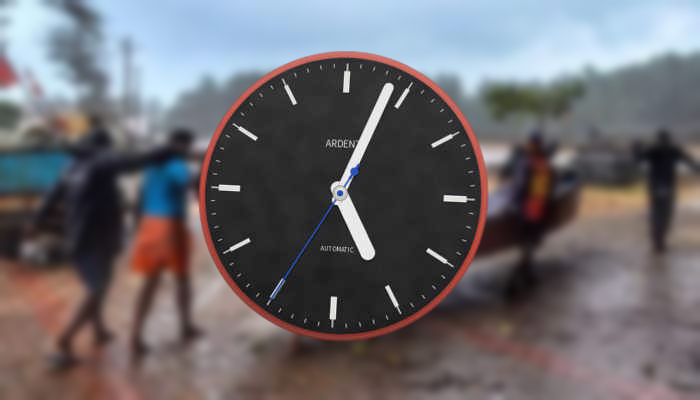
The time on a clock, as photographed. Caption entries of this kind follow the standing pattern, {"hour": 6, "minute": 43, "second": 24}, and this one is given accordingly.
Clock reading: {"hour": 5, "minute": 3, "second": 35}
